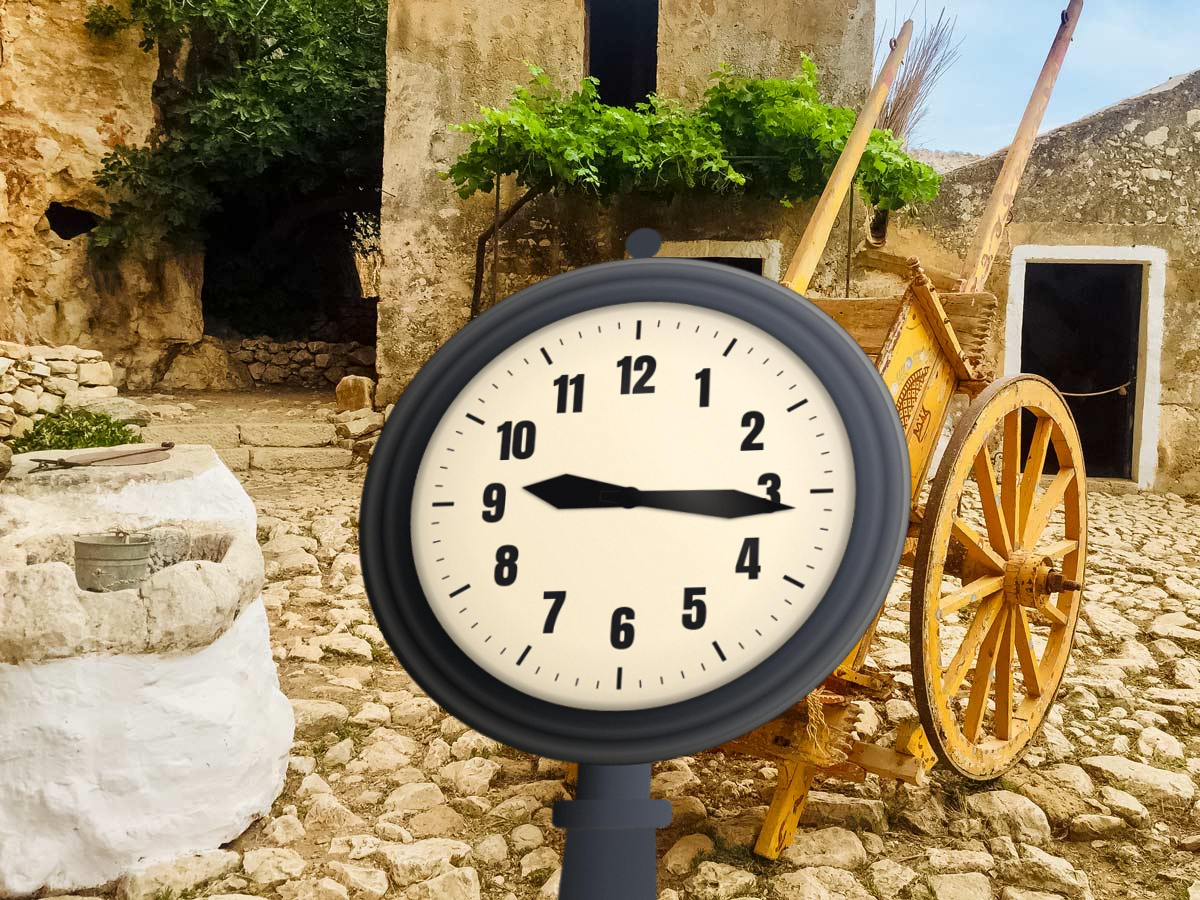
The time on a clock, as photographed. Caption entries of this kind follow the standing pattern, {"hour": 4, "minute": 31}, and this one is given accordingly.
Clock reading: {"hour": 9, "minute": 16}
